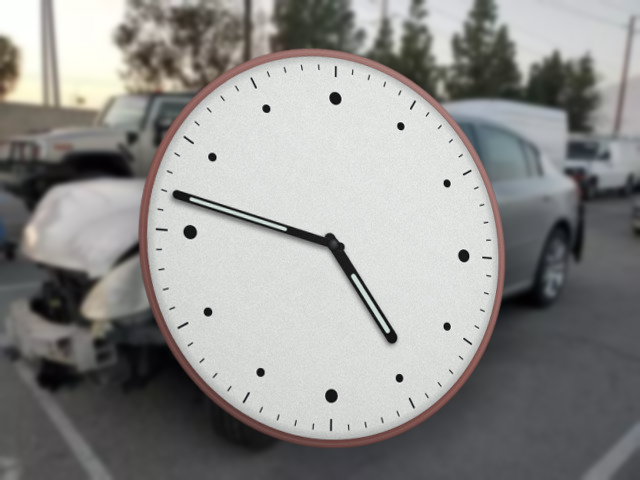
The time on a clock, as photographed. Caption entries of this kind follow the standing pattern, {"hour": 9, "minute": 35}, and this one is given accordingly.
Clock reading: {"hour": 4, "minute": 47}
